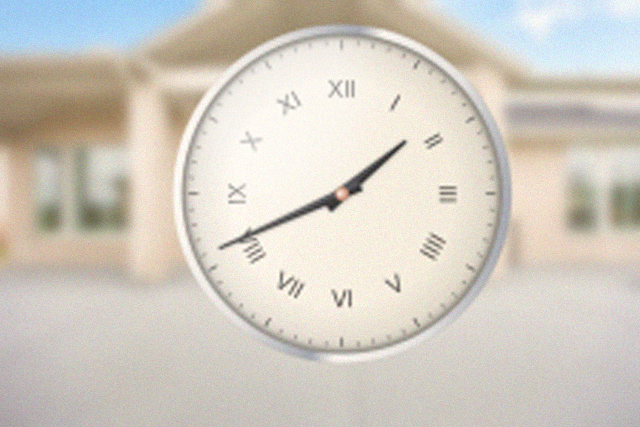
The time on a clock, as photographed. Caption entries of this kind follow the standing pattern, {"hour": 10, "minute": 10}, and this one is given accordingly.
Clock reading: {"hour": 1, "minute": 41}
